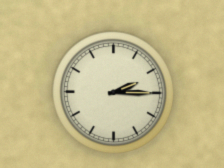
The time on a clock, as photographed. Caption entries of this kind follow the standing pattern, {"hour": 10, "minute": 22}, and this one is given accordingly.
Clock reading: {"hour": 2, "minute": 15}
